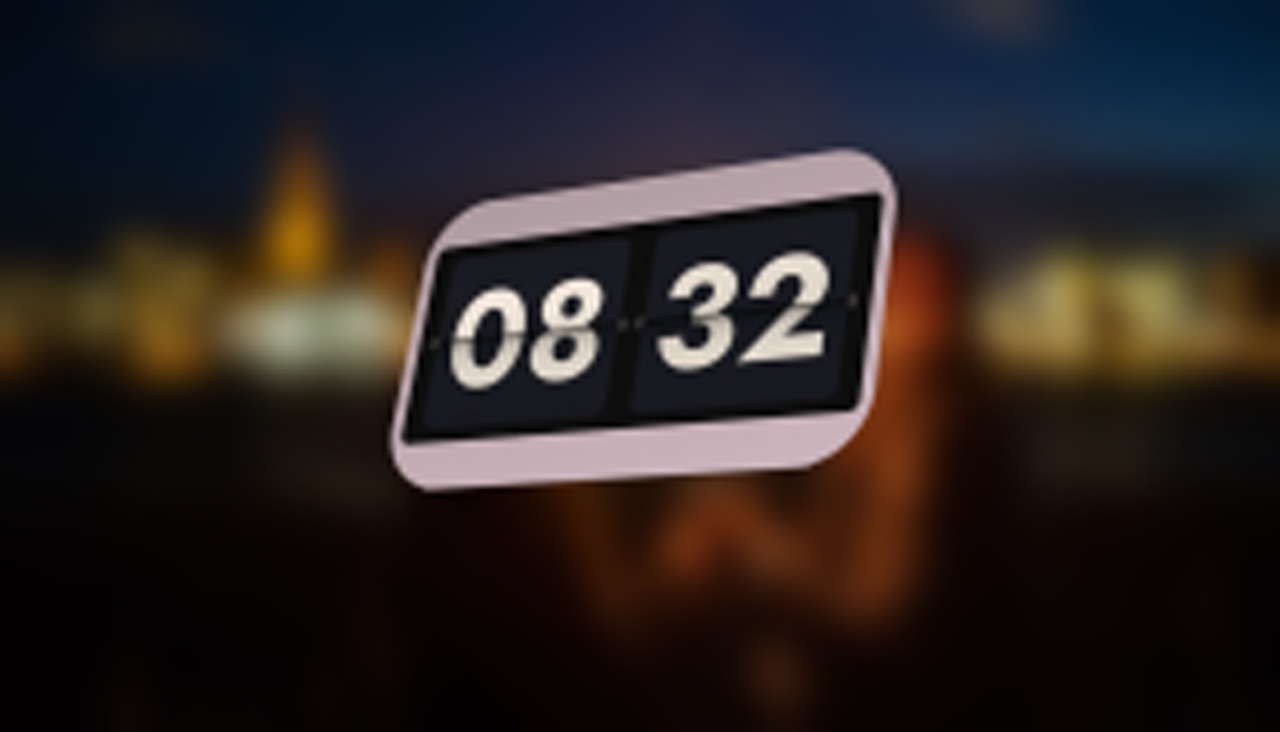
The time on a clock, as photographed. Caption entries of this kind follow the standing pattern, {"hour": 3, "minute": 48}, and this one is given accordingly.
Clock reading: {"hour": 8, "minute": 32}
